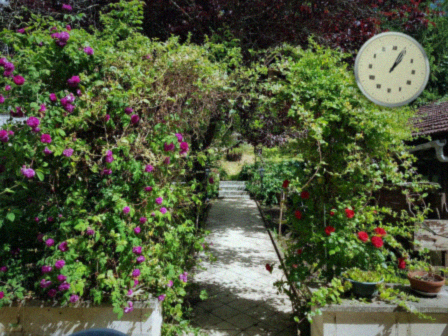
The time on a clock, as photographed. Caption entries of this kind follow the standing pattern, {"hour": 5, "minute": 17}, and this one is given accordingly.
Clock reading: {"hour": 1, "minute": 4}
